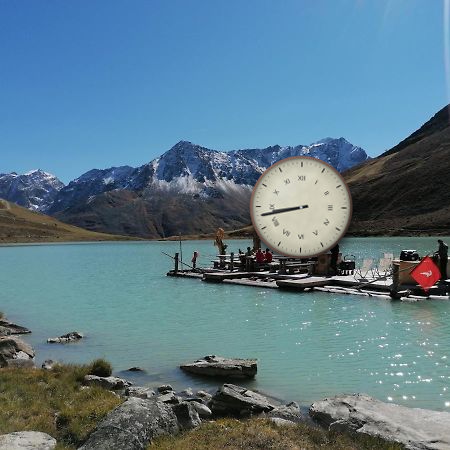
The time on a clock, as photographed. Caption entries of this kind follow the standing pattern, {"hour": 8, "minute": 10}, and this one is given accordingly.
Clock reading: {"hour": 8, "minute": 43}
